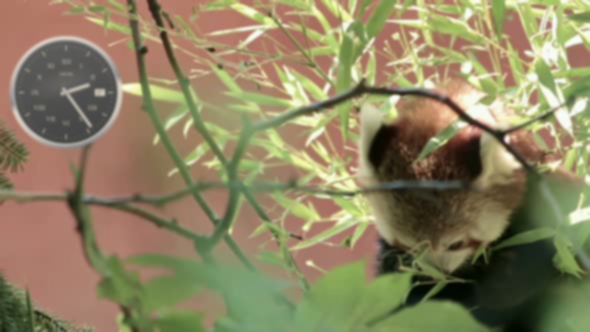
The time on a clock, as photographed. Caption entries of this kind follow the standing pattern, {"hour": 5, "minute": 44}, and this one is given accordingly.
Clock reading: {"hour": 2, "minute": 24}
